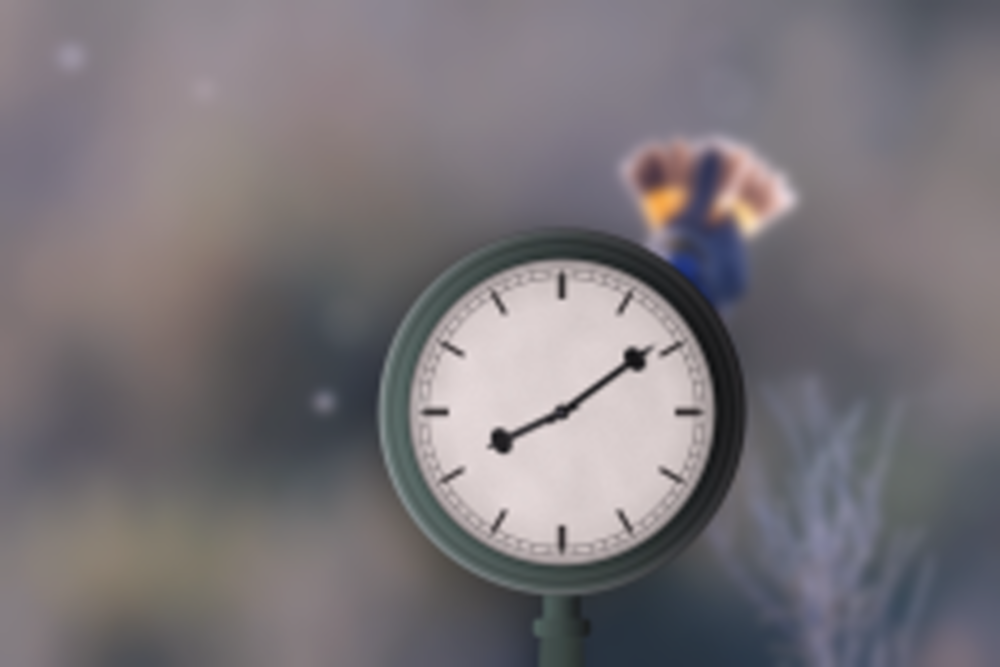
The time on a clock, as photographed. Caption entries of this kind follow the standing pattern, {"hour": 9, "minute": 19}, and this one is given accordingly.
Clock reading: {"hour": 8, "minute": 9}
